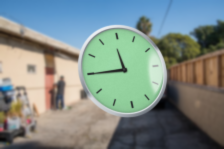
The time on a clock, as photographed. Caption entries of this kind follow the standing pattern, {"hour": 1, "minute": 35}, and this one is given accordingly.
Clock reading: {"hour": 11, "minute": 45}
